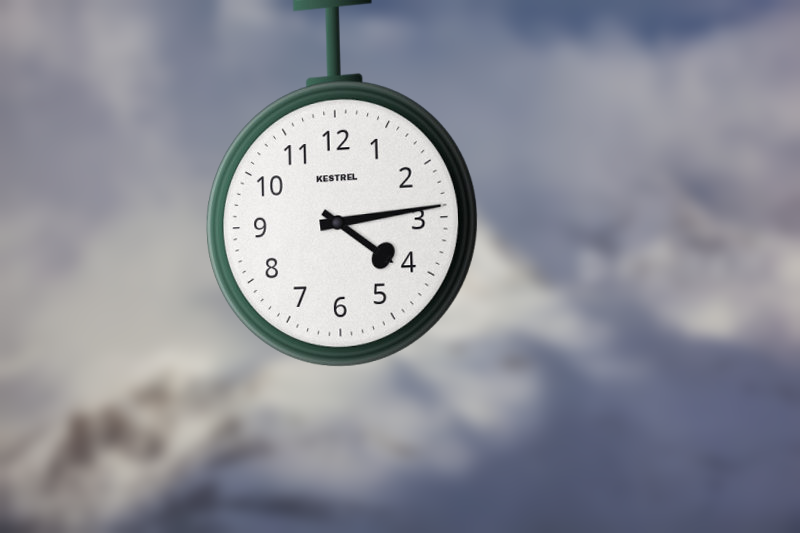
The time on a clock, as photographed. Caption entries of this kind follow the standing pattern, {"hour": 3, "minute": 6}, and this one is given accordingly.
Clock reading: {"hour": 4, "minute": 14}
